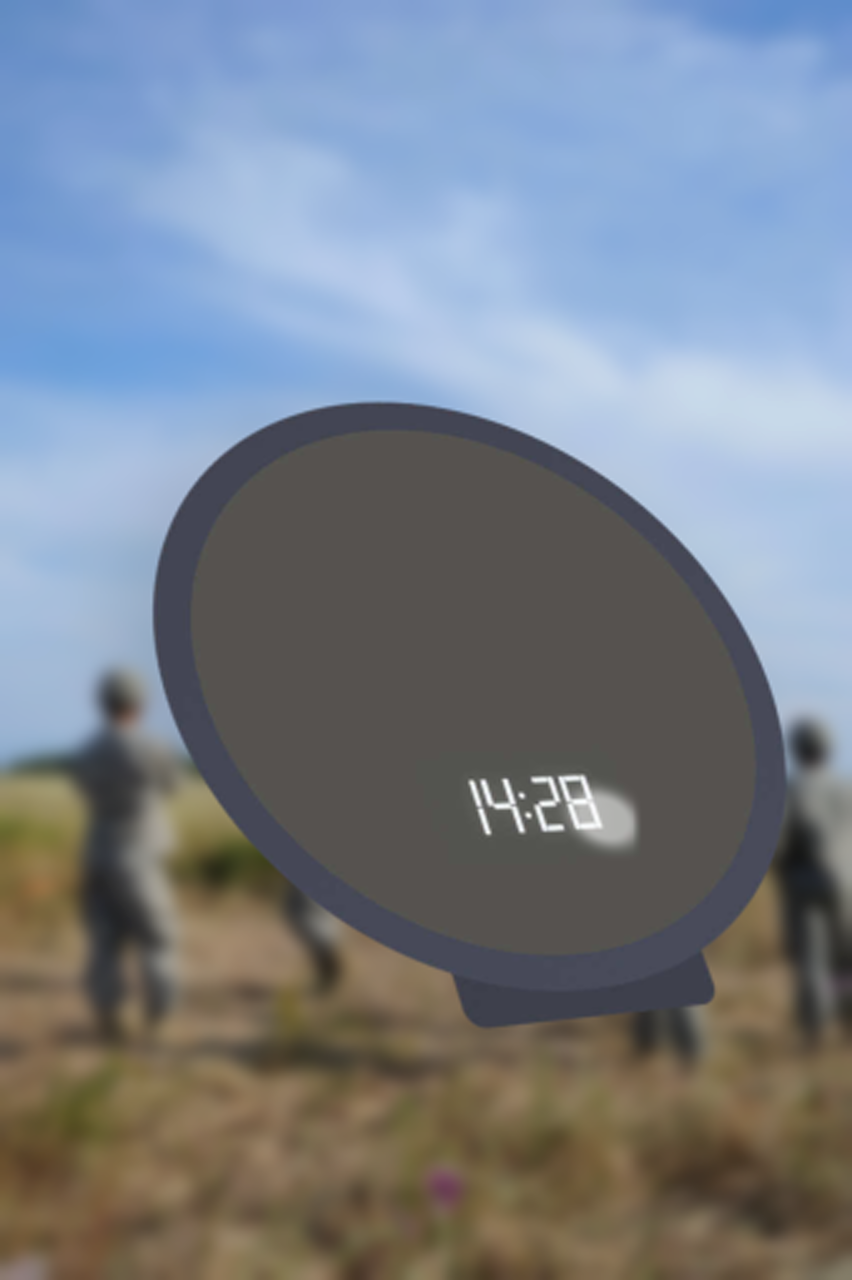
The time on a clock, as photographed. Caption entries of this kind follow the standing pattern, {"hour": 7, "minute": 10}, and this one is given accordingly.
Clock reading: {"hour": 14, "minute": 28}
